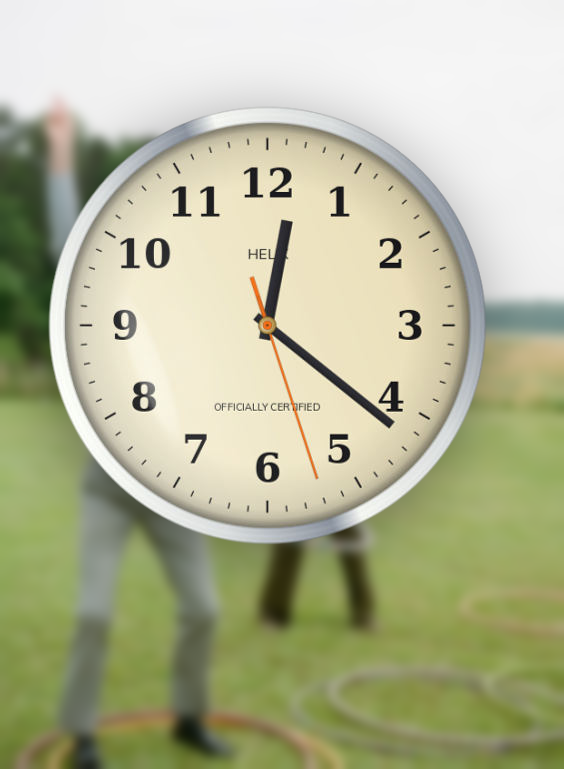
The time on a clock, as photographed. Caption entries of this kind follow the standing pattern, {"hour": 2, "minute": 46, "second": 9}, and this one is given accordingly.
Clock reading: {"hour": 12, "minute": 21, "second": 27}
